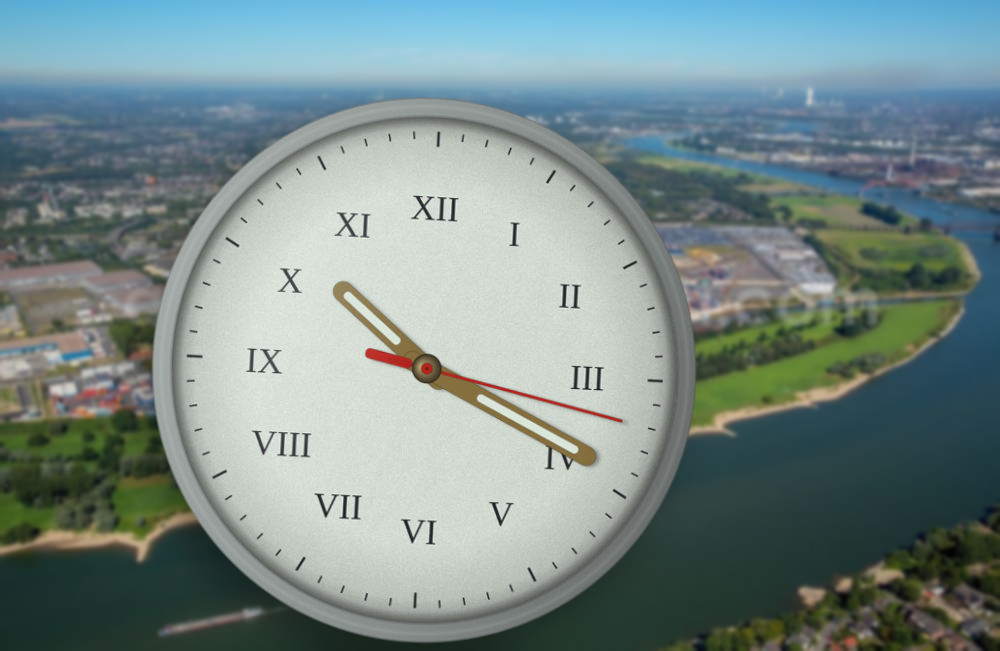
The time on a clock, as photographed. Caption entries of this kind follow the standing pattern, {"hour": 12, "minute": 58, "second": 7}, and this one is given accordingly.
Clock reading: {"hour": 10, "minute": 19, "second": 17}
